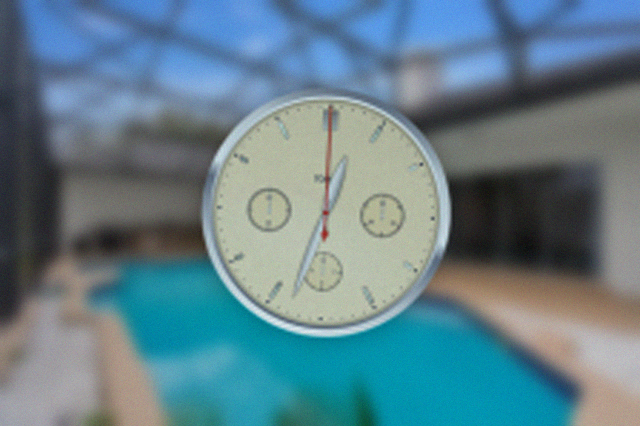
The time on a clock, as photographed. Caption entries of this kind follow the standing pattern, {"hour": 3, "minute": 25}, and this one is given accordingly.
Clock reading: {"hour": 12, "minute": 33}
